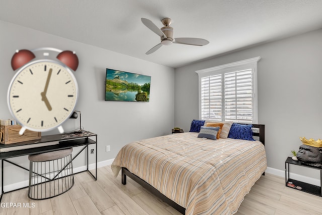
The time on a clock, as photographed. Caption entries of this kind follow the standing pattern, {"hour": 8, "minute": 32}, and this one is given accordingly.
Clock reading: {"hour": 5, "minute": 2}
